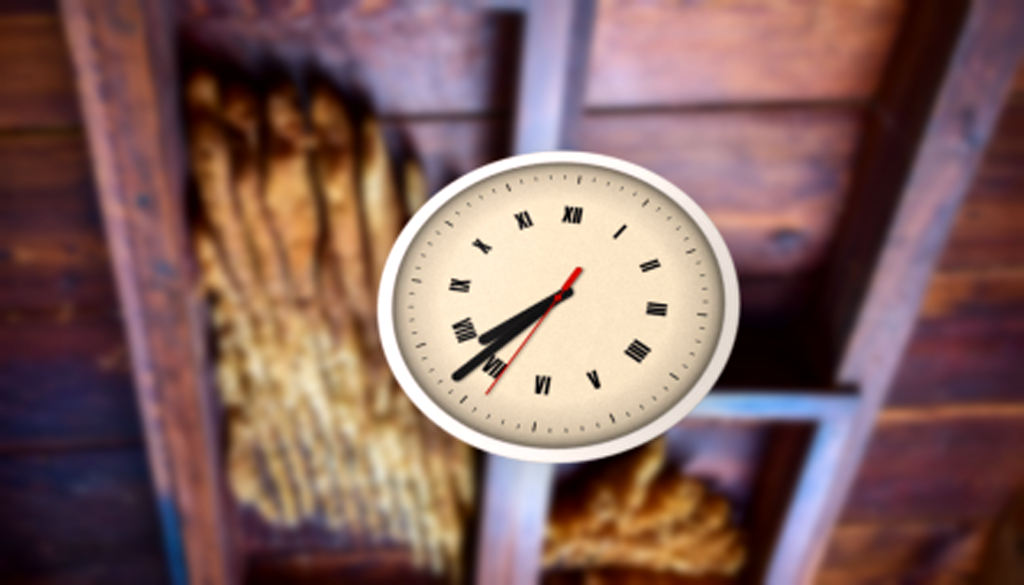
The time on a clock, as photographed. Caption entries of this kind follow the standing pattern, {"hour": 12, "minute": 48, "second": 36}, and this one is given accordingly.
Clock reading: {"hour": 7, "minute": 36, "second": 34}
